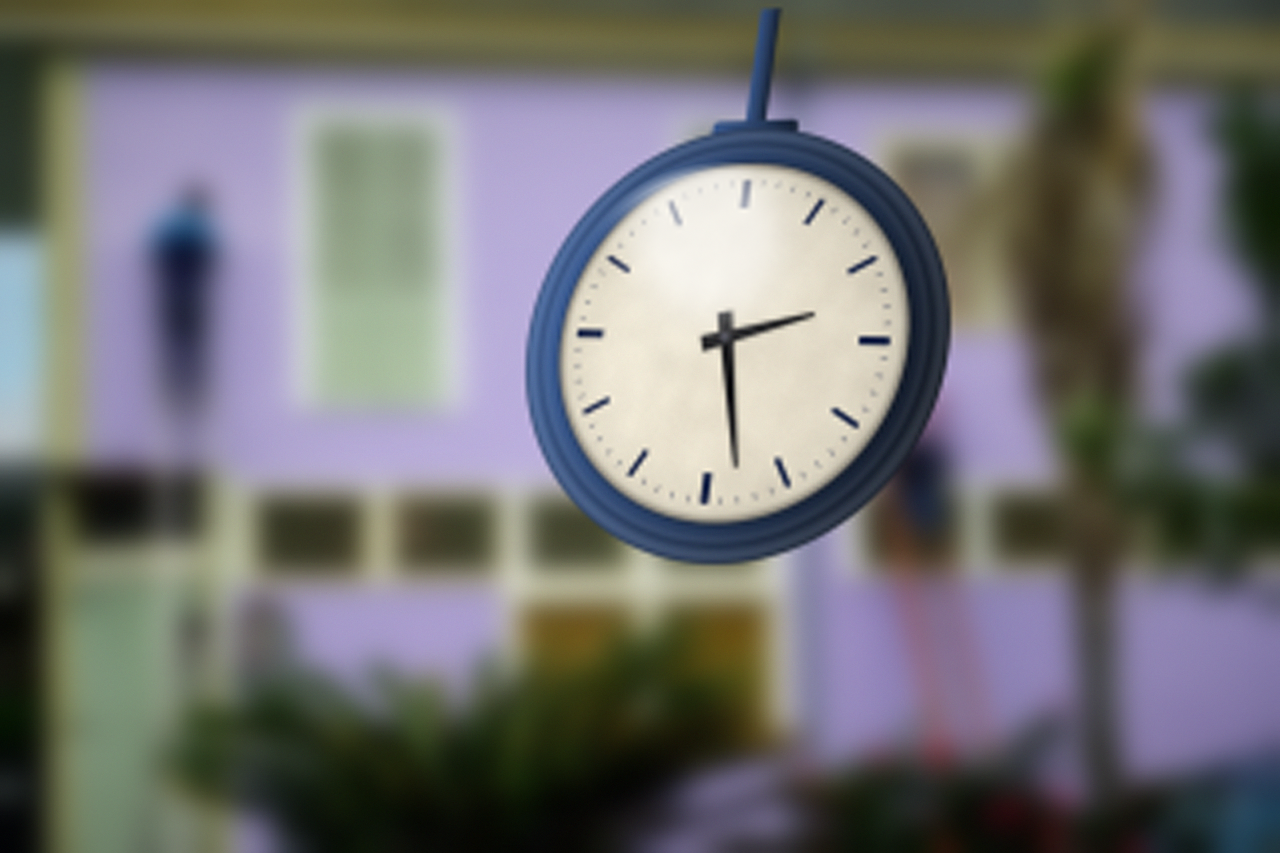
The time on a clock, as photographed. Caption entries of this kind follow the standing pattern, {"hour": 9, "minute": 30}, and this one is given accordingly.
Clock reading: {"hour": 2, "minute": 28}
